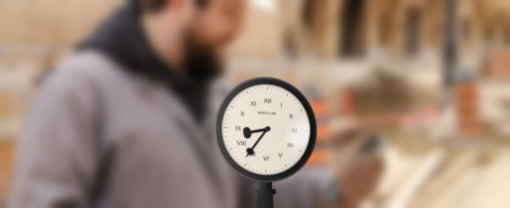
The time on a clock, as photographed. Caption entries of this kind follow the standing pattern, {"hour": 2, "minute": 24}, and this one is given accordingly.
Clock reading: {"hour": 8, "minute": 36}
